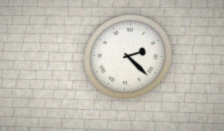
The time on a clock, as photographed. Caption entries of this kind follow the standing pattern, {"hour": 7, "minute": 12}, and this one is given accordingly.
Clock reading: {"hour": 2, "minute": 22}
